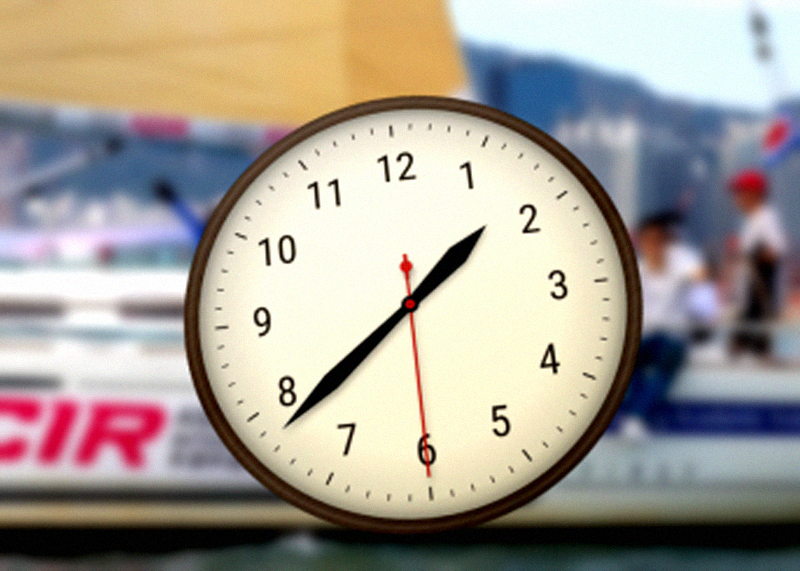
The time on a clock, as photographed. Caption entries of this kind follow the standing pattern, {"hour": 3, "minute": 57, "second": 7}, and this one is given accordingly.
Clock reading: {"hour": 1, "minute": 38, "second": 30}
